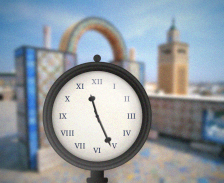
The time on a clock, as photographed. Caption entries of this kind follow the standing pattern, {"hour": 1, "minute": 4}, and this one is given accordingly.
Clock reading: {"hour": 11, "minute": 26}
